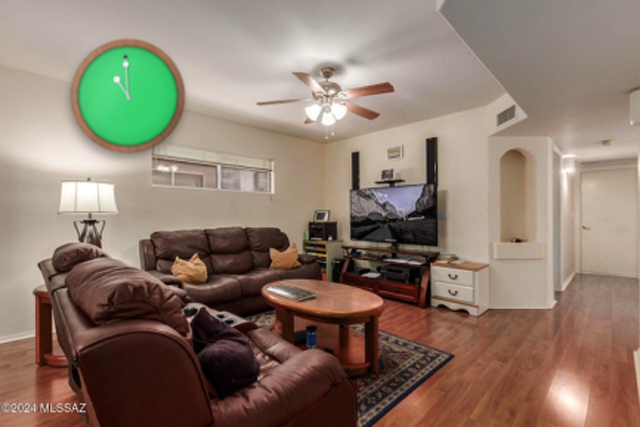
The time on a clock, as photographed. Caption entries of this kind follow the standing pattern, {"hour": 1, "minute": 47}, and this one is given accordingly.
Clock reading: {"hour": 11, "minute": 0}
